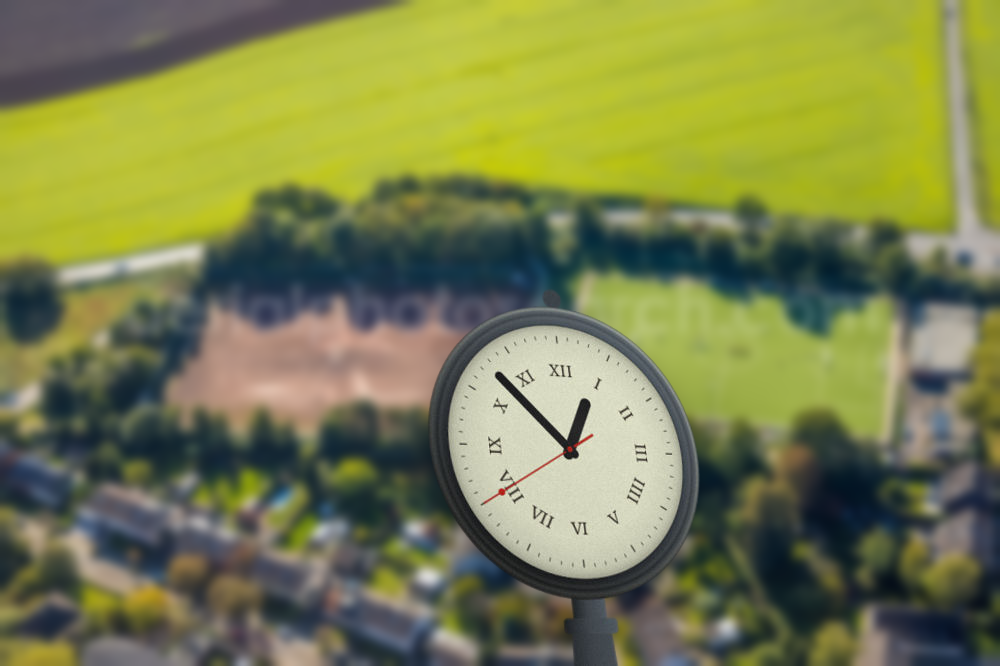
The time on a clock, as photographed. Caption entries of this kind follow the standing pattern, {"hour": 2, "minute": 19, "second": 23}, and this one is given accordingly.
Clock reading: {"hour": 12, "minute": 52, "second": 40}
